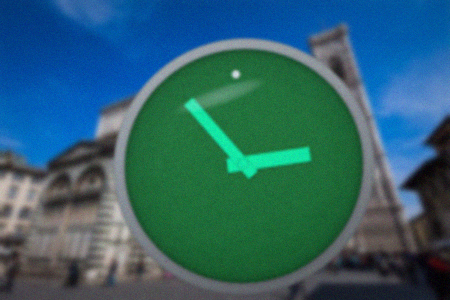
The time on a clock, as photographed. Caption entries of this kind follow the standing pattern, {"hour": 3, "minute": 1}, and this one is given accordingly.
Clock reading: {"hour": 2, "minute": 54}
